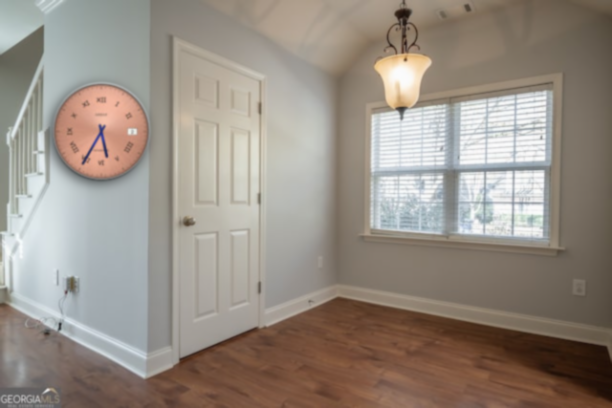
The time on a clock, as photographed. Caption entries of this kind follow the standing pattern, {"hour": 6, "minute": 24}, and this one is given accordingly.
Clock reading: {"hour": 5, "minute": 35}
